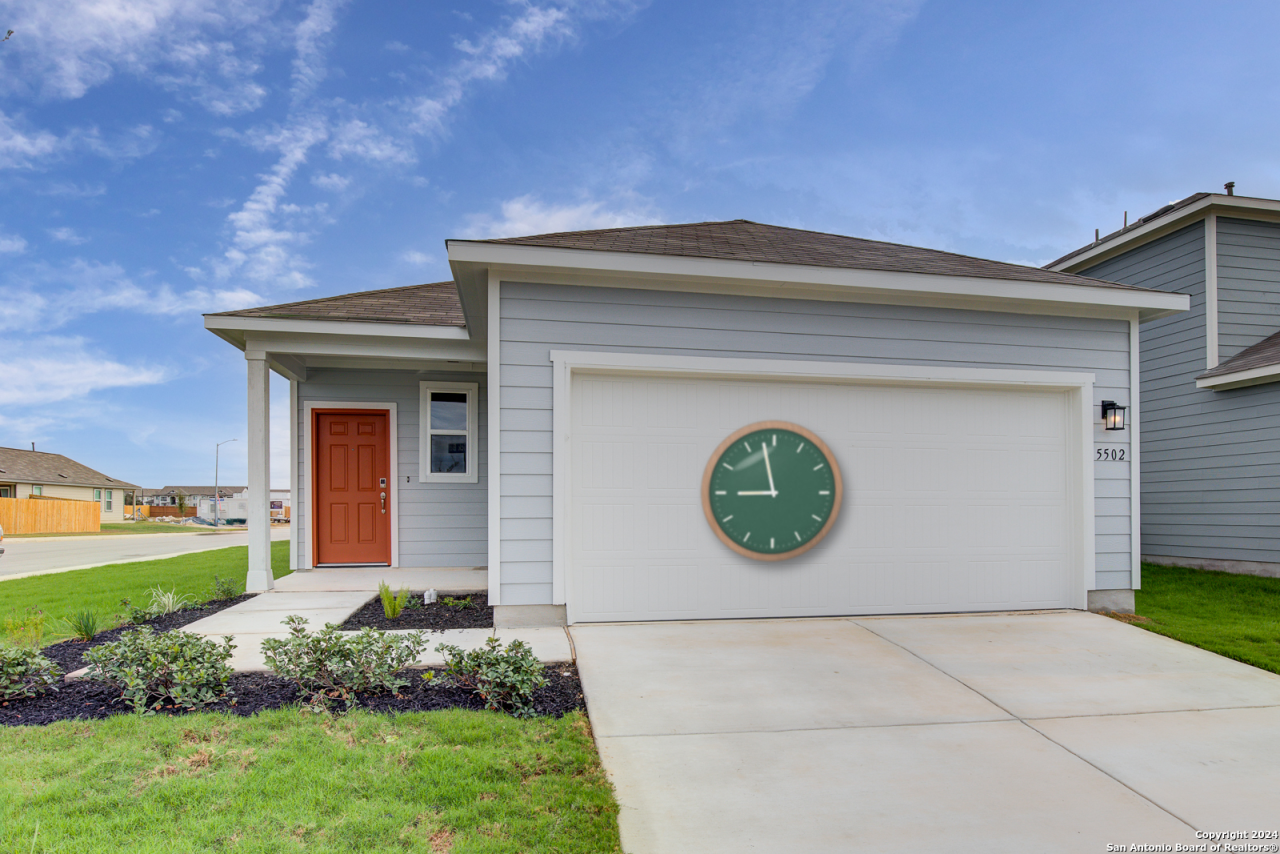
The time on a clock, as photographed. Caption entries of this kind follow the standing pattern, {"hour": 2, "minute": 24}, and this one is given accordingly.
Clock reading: {"hour": 8, "minute": 58}
